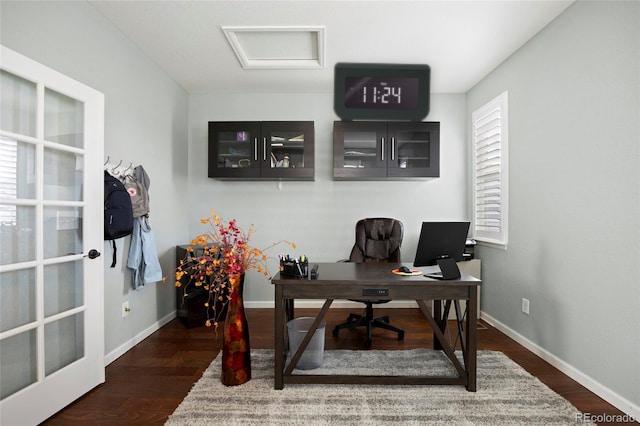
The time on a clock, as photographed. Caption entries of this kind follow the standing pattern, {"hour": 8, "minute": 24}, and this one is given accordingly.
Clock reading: {"hour": 11, "minute": 24}
